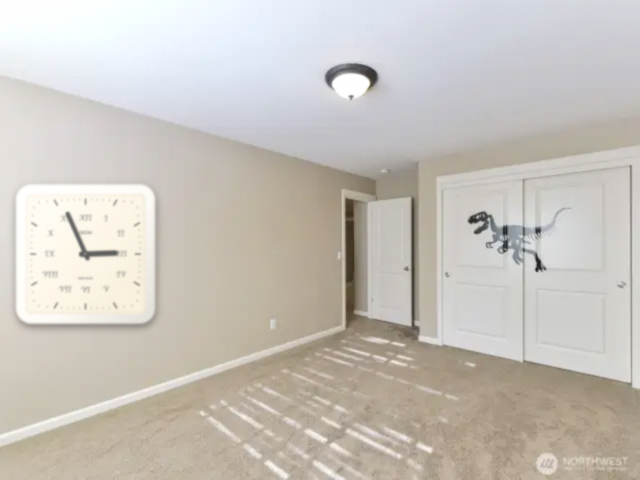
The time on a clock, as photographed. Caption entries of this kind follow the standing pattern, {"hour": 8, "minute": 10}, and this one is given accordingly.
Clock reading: {"hour": 2, "minute": 56}
